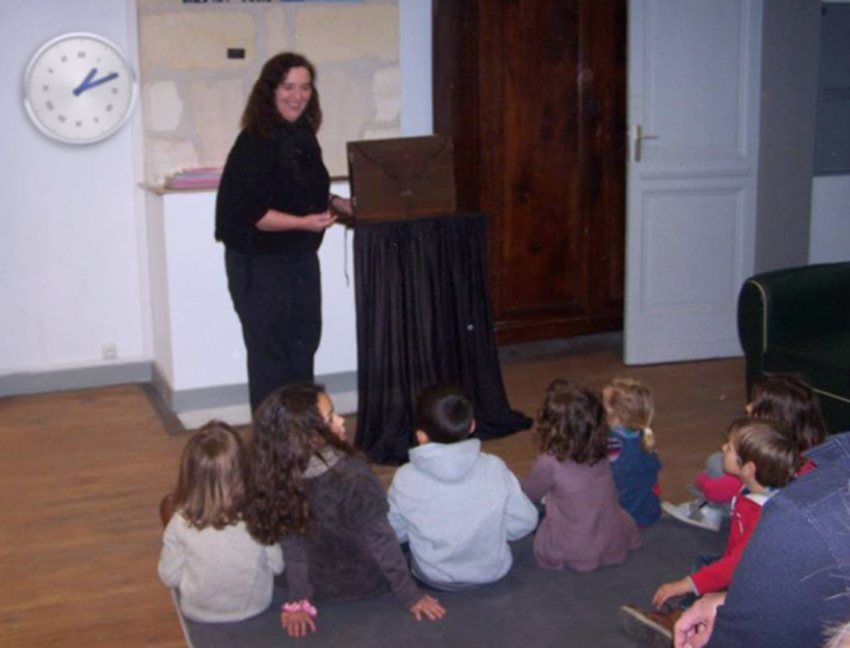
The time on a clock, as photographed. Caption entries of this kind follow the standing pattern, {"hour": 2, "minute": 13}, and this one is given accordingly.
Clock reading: {"hour": 1, "minute": 11}
